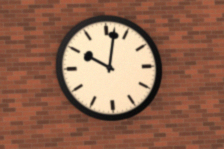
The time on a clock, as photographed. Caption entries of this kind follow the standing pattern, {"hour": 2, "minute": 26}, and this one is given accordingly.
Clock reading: {"hour": 10, "minute": 2}
